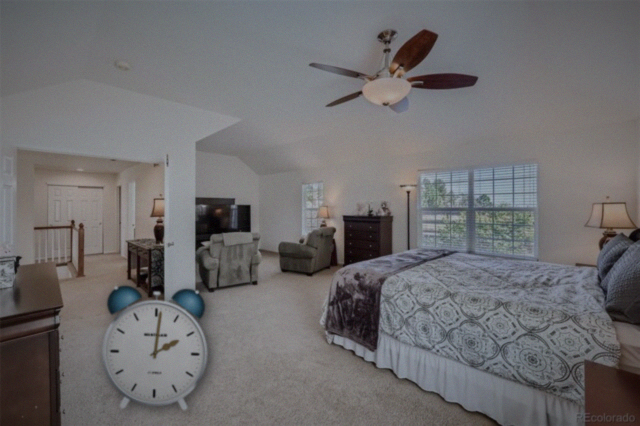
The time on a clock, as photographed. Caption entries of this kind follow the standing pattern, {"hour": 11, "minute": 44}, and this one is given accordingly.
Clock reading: {"hour": 2, "minute": 1}
